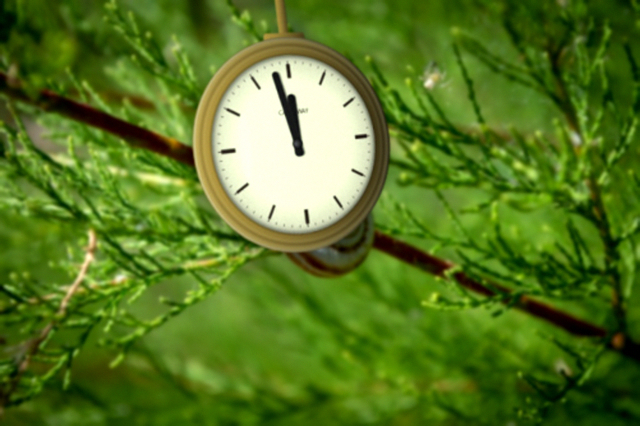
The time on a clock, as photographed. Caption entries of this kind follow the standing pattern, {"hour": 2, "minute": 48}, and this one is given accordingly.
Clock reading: {"hour": 11, "minute": 58}
